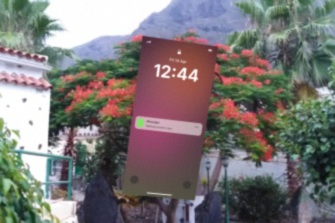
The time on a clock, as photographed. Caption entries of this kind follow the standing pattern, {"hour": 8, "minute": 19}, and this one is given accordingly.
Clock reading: {"hour": 12, "minute": 44}
